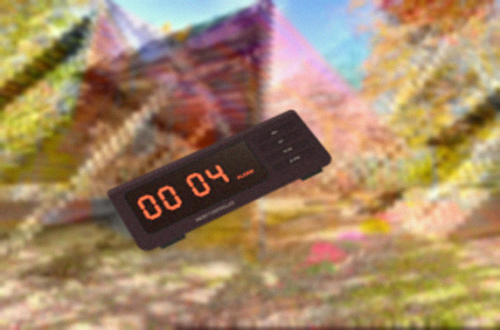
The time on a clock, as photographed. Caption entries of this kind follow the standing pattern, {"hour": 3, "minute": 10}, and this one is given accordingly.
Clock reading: {"hour": 0, "minute": 4}
